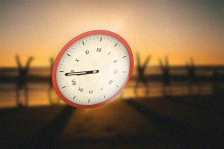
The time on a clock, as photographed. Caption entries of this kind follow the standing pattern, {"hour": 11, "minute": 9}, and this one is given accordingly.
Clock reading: {"hour": 8, "minute": 44}
